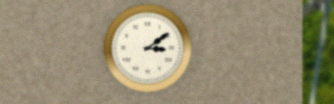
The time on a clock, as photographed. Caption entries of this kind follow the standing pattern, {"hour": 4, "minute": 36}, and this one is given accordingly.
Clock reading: {"hour": 3, "minute": 9}
